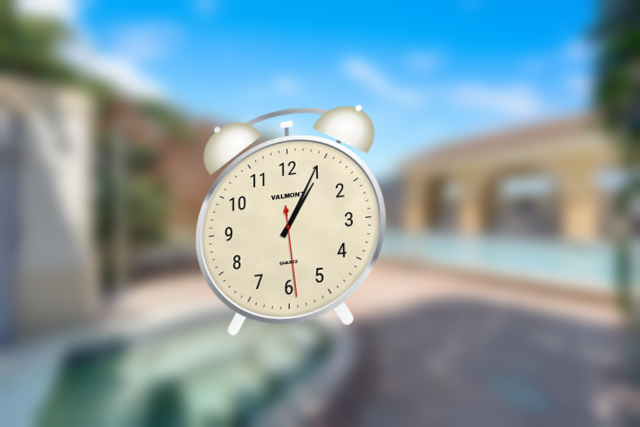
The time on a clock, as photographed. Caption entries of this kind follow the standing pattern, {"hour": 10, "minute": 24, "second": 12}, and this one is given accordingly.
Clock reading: {"hour": 1, "minute": 4, "second": 29}
